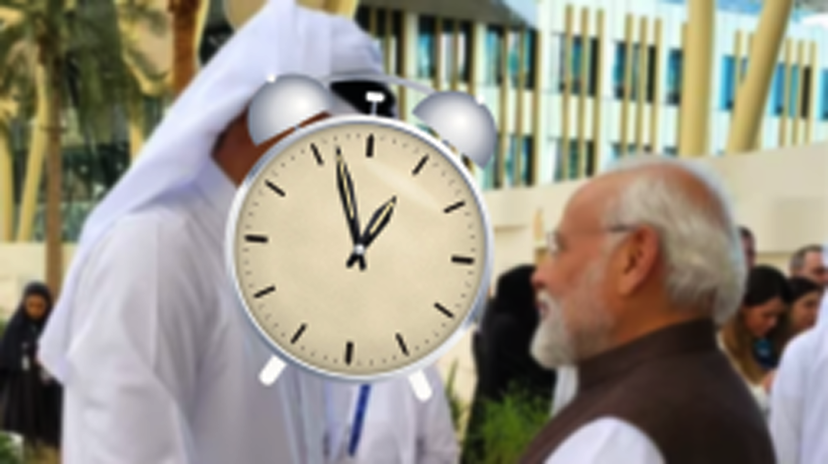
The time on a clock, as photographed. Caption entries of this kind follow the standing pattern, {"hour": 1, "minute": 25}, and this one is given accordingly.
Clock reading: {"hour": 12, "minute": 57}
